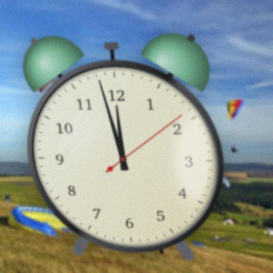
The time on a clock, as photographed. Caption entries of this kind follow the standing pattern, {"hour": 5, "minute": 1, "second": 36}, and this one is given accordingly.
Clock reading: {"hour": 11, "minute": 58, "second": 9}
